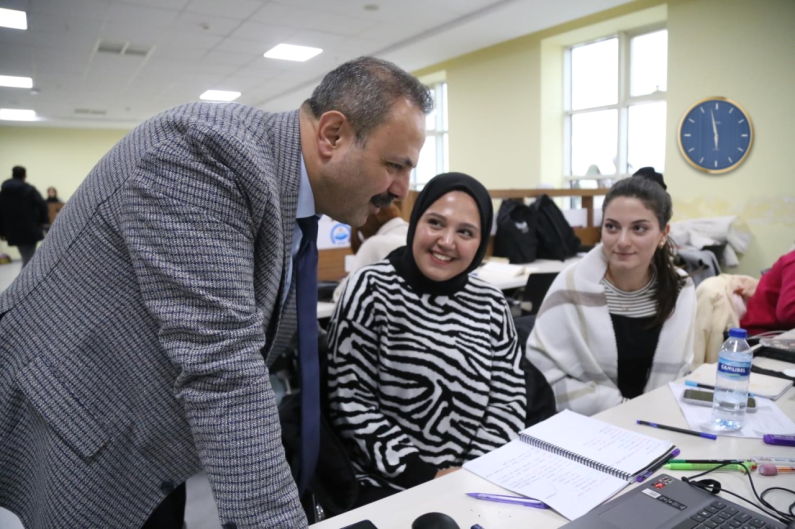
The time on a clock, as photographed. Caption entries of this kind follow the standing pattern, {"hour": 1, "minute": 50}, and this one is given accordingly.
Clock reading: {"hour": 5, "minute": 58}
